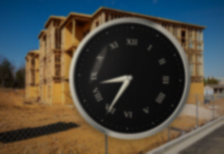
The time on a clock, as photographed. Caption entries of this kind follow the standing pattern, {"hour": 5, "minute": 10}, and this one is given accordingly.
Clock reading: {"hour": 8, "minute": 35}
